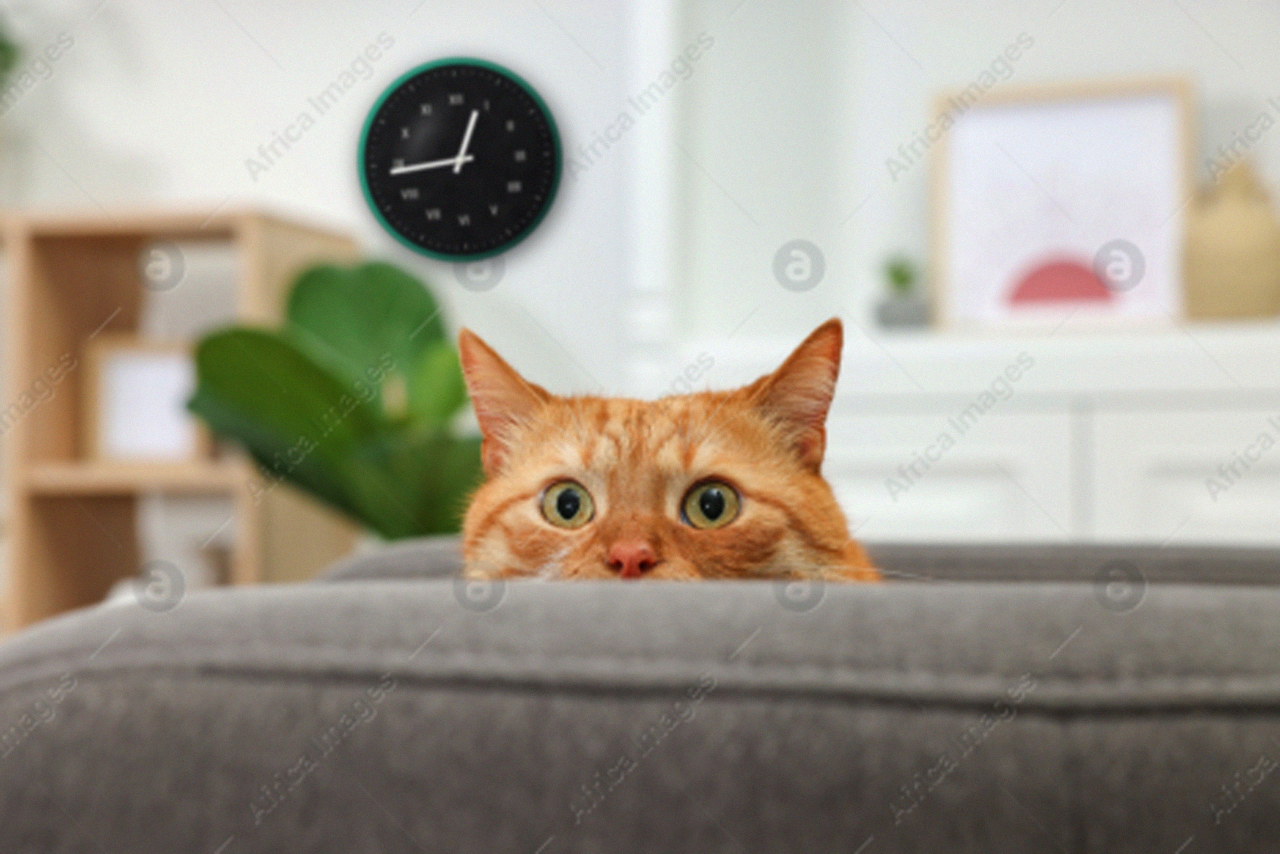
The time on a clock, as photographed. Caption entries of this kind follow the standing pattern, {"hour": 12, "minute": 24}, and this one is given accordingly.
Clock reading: {"hour": 12, "minute": 44}
